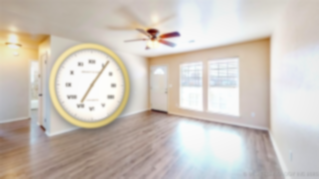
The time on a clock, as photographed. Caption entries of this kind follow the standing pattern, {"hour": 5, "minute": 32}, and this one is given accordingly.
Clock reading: {"hour": 7, "minute": 6}
